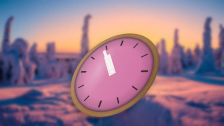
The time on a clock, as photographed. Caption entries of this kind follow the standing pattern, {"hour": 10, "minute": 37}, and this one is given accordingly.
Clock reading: {"hour": 10, "minute": 54}
